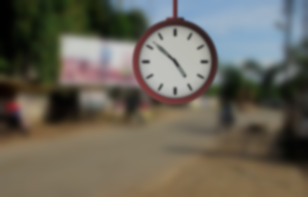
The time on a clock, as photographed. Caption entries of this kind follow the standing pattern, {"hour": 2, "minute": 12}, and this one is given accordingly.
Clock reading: {"hour": 4, "minute": 52}
